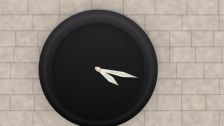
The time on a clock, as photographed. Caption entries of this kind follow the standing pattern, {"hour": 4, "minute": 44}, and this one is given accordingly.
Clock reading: {"hour": 4, "minute": 17}
